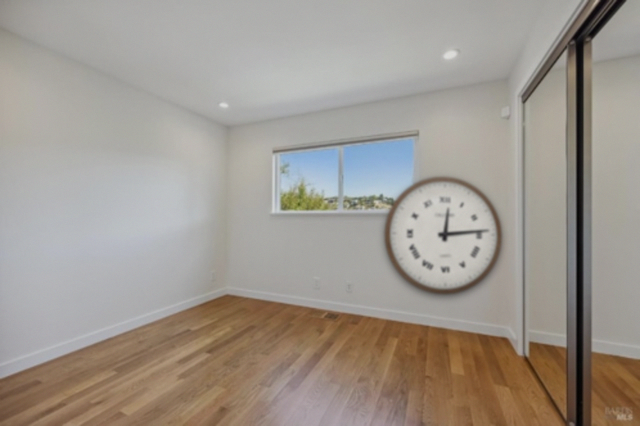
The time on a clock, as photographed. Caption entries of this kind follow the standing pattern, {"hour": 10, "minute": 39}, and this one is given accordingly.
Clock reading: {"hour": 12, "minute": 14}
